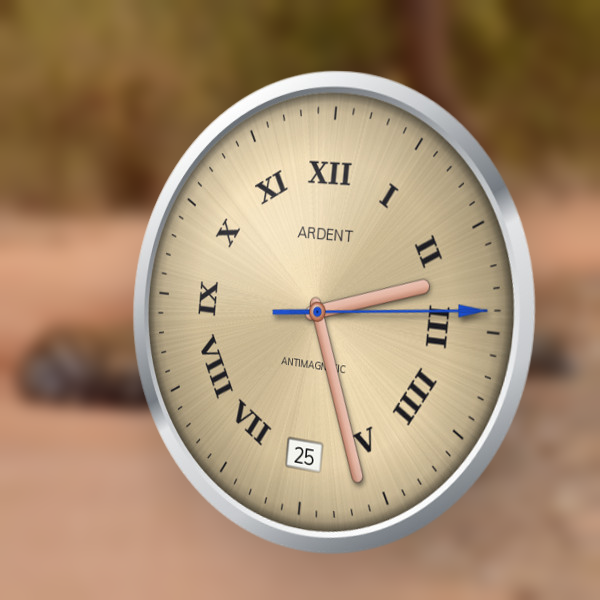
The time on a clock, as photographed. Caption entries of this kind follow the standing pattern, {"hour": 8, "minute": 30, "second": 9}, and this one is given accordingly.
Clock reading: {"hour": 2, "minute": 26, "second": 14}
